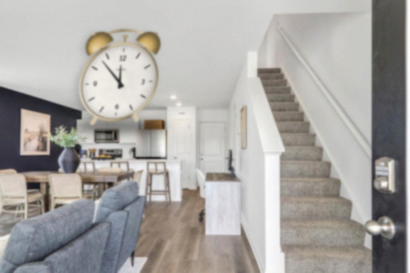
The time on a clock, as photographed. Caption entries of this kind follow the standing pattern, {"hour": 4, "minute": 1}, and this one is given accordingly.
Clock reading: {"hour": 11, "minute": 53}
